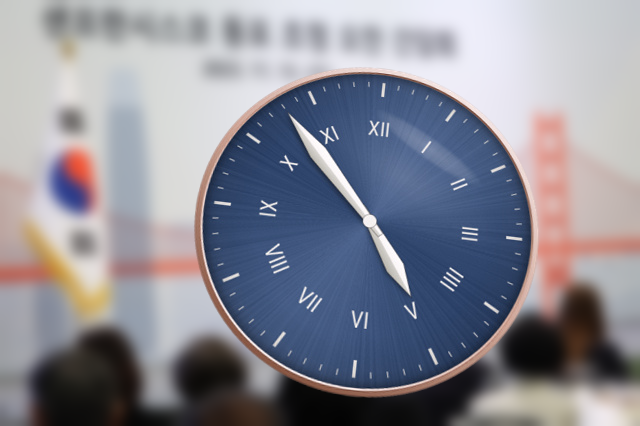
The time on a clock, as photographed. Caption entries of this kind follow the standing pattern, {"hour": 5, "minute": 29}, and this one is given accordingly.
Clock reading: {"hour": 4, "minute": 53}
